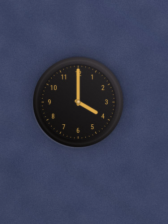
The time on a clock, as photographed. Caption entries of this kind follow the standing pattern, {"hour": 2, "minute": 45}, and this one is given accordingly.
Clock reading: {"hour": 4, "minute": 0}
